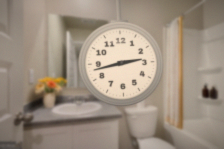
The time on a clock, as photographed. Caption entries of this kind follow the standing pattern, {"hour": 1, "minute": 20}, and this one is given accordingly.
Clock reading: {"hour": 2, "minute": 43}
